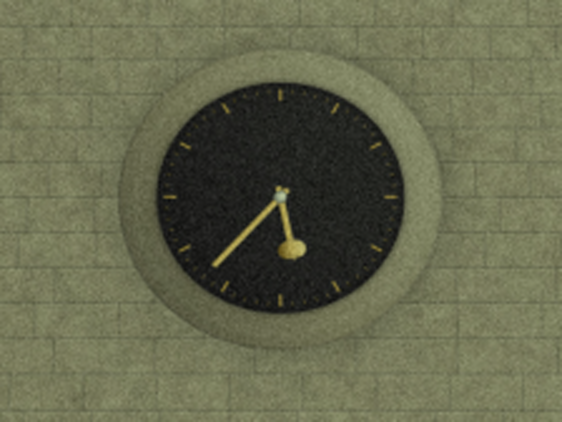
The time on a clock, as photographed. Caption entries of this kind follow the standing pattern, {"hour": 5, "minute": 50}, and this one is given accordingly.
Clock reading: {"hour": 5, "minute": 37}
